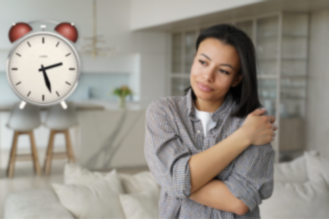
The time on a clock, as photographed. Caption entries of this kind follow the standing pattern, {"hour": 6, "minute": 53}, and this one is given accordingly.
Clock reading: {"hour": 2, "minute": 27}
